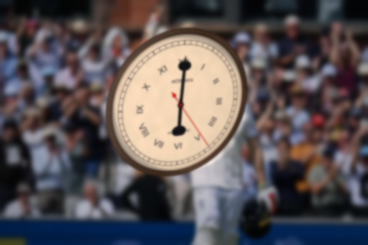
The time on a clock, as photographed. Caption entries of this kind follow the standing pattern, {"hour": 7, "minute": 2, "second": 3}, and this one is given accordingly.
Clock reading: {"hour": 6, "minute": 0, "second": 24}
